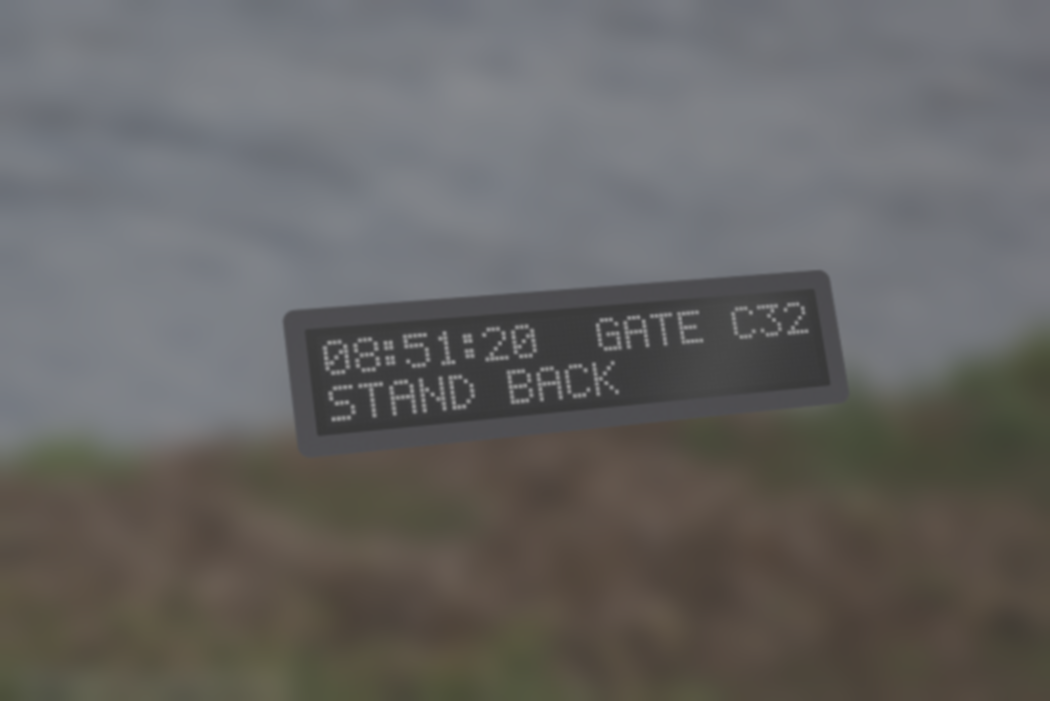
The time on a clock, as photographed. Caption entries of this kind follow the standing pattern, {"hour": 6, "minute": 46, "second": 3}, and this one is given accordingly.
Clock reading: {"hour": 8, "minute": 51, "second": 20}
